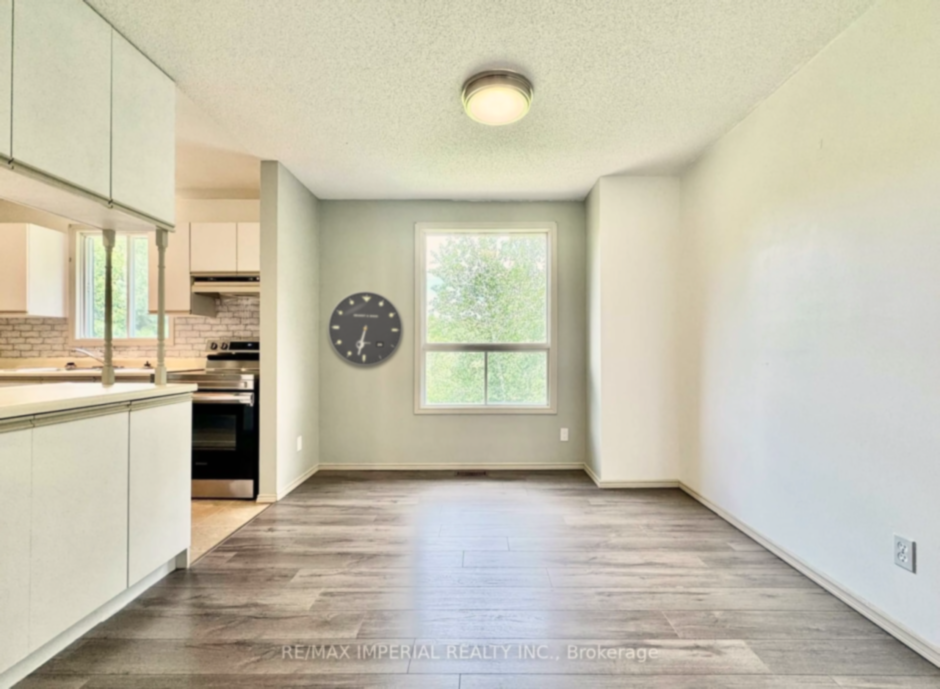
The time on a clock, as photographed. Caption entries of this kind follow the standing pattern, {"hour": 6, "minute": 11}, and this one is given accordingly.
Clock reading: {"hour": 6, "minute": 32}
